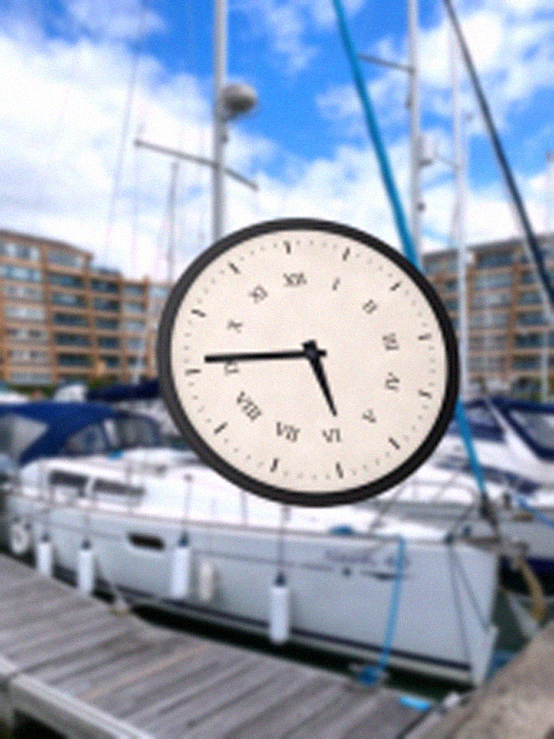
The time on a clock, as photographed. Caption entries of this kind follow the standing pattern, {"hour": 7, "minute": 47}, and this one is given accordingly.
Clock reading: {"hour": 5, "minute": 46}
